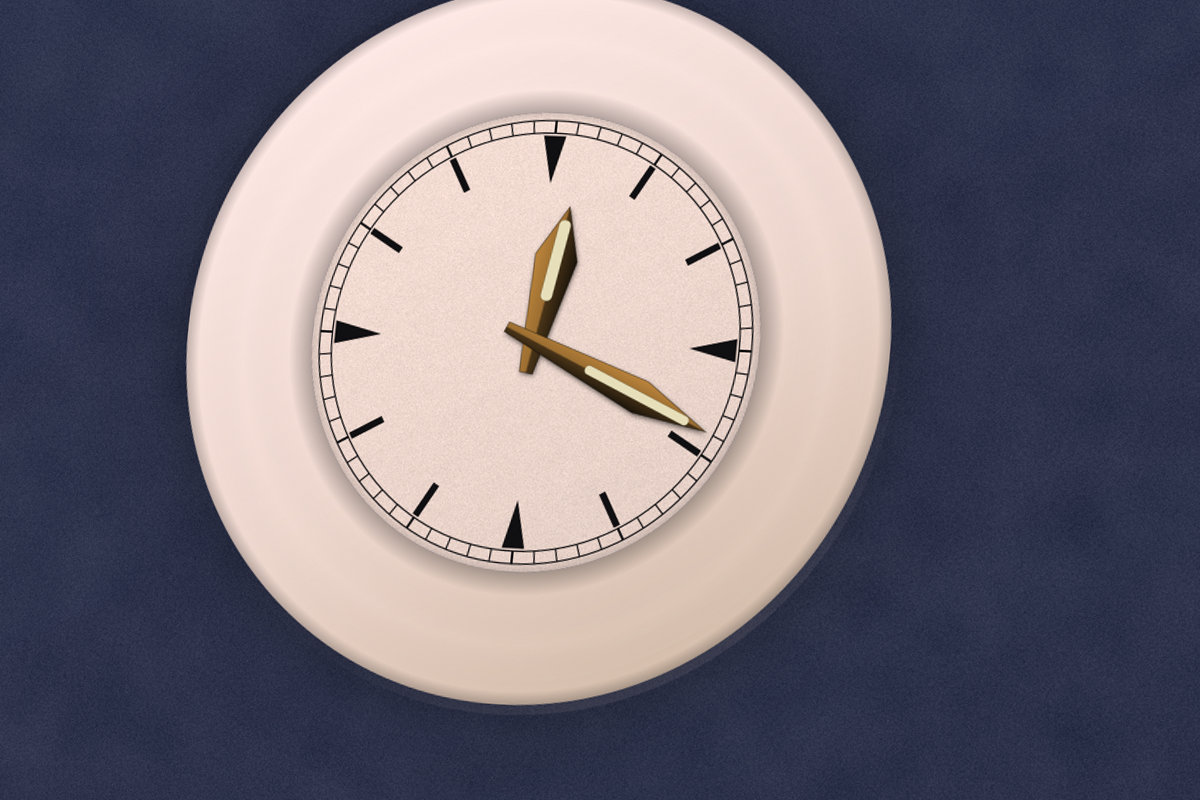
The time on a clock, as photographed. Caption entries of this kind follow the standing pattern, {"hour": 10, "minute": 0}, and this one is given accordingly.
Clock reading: {"hour": 12, "minute": 19}
